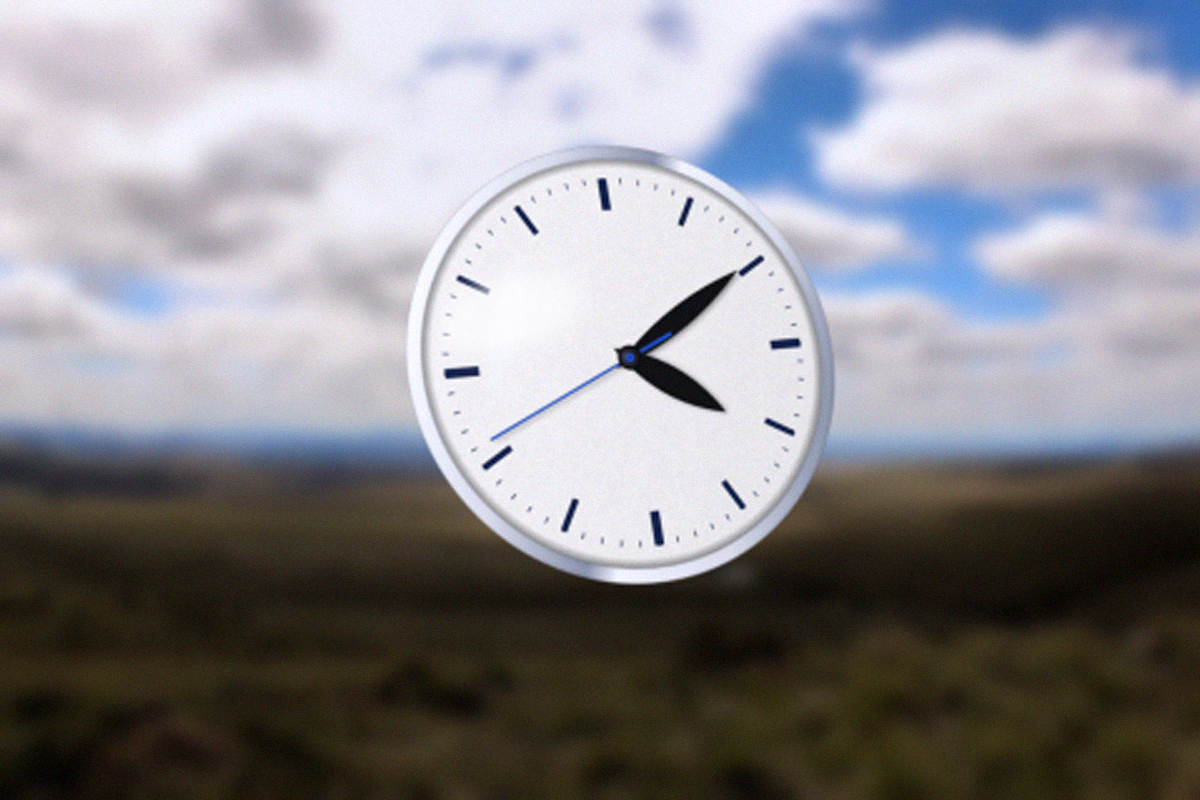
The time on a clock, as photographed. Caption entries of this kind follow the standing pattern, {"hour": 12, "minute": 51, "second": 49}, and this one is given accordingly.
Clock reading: {"hour": 4, "minute": 9, "second": 41}
